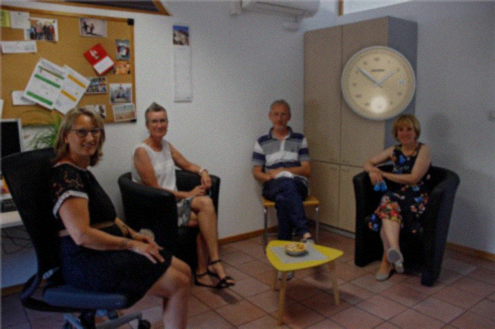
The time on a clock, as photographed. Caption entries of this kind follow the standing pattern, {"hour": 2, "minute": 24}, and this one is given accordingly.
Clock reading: {"hour": 1, "minute": 52}
